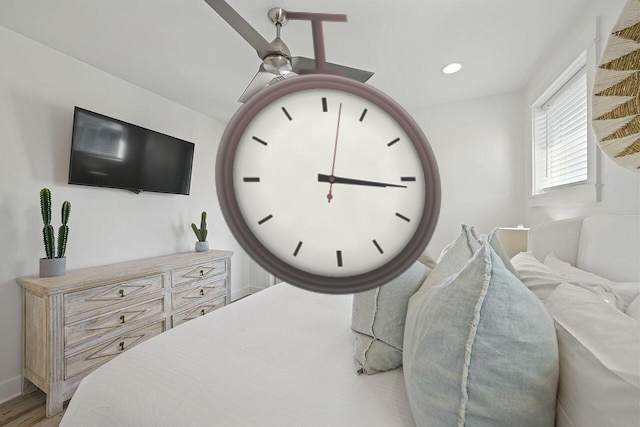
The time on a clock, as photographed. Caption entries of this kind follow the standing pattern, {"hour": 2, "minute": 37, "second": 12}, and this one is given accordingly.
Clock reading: {"hour": 3, "minute": 16, "second": 2}
